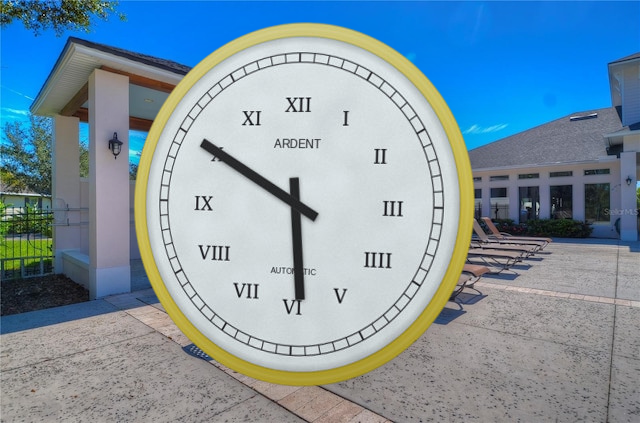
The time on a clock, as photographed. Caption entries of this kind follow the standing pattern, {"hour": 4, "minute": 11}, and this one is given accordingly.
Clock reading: {"hour": 5, "minute": 50}
